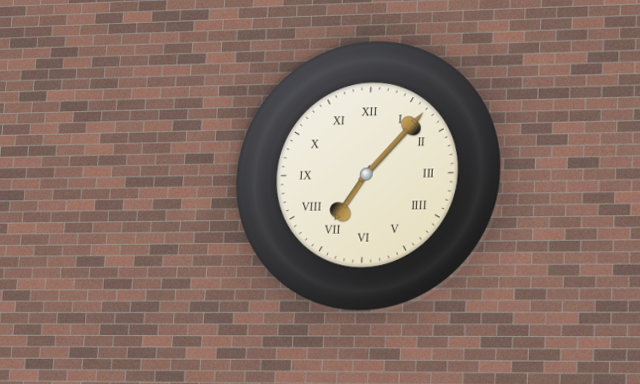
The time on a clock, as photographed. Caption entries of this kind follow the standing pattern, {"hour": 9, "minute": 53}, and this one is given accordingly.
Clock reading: {"hour": 7, "minute": 7}
